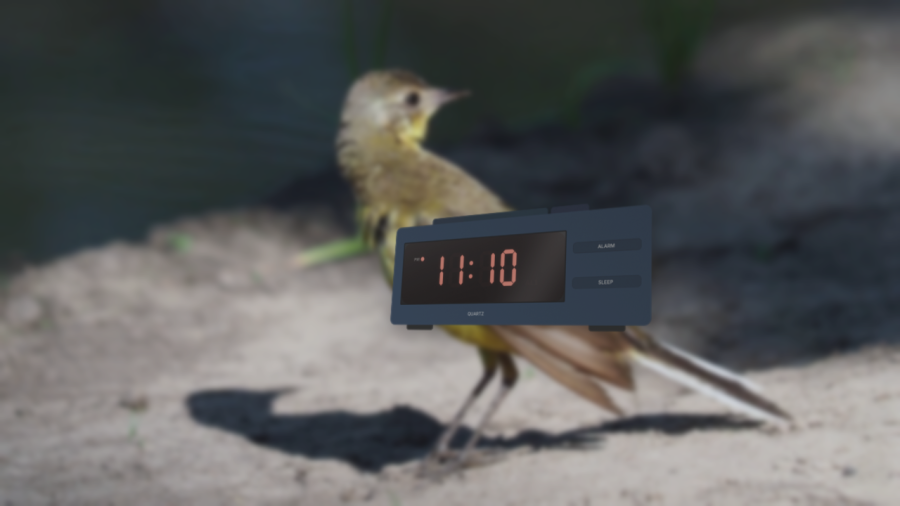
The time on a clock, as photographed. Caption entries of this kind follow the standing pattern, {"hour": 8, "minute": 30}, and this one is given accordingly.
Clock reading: {"hour": 11, "minute": 10}
